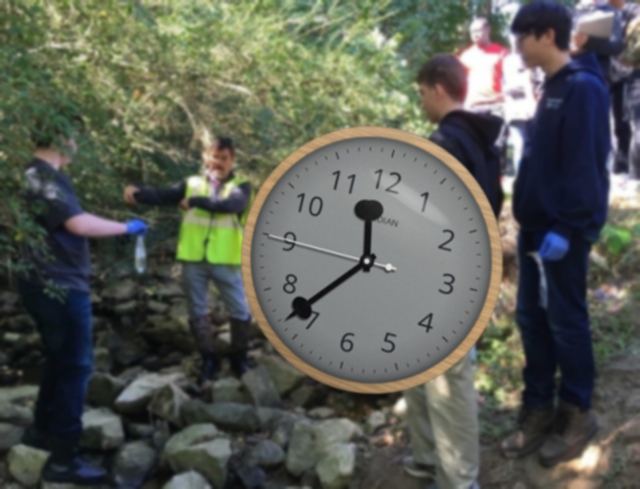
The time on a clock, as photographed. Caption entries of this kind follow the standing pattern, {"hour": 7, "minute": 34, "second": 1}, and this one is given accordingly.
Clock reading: {"hour": 11, "minute": 36, "second": 45}
